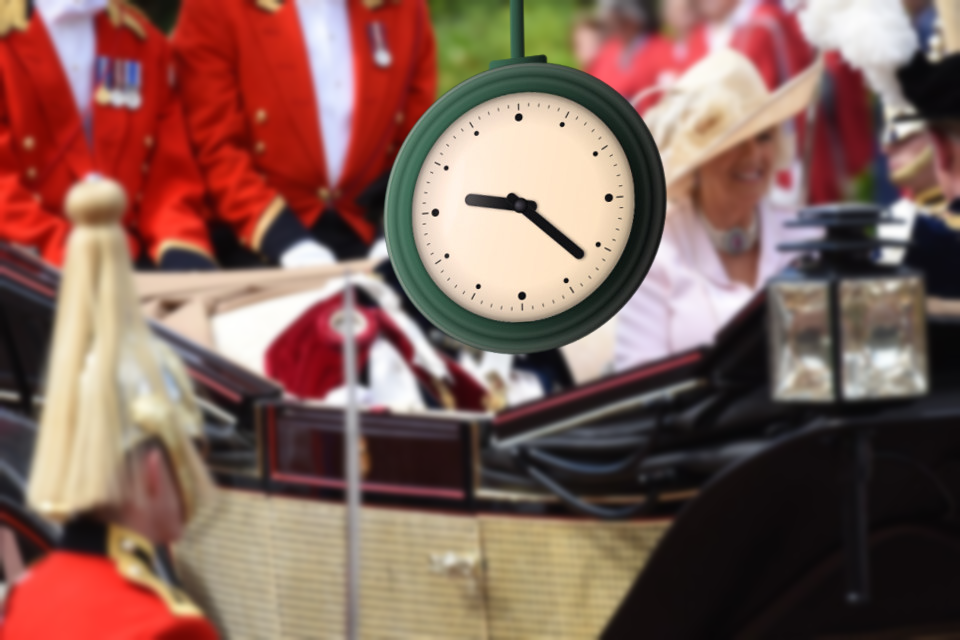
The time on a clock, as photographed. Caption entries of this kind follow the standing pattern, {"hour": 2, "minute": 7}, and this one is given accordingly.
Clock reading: {"hour": 9, "minute": 22}
